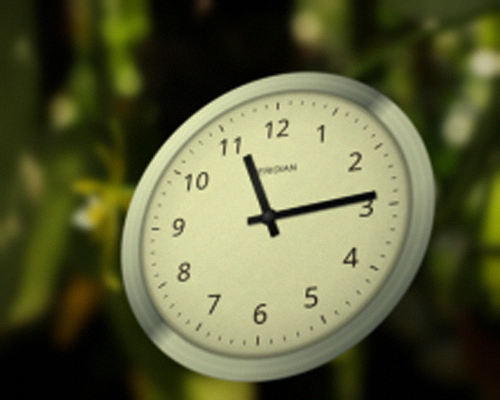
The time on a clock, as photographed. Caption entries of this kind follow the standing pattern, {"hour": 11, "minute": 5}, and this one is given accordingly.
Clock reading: {"hour": 11, "minute": 14}
